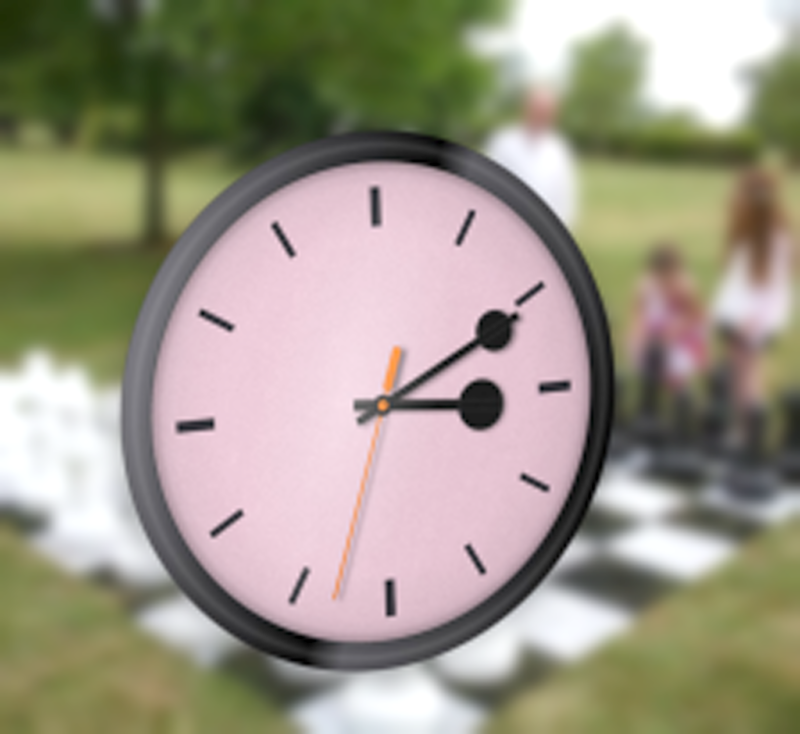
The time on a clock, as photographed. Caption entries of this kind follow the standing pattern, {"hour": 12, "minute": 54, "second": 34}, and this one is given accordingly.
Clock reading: {"hour": 3, "minute": 10, "second": 33}
